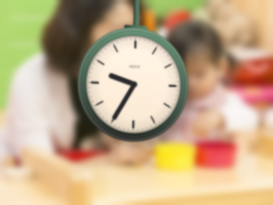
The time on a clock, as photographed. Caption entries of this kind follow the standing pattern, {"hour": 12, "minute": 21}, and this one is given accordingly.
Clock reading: {"hour": 9, "minute": 35}
